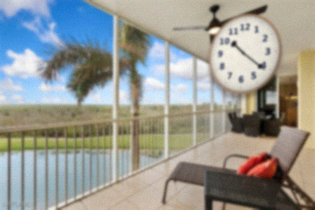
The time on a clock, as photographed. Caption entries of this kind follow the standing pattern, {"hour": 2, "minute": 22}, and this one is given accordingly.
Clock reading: {"hour": 10, "minute": 21}
